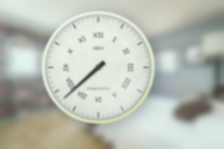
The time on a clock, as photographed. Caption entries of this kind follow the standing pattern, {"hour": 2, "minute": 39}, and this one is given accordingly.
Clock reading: {"hour": 7, "minute": 38}
